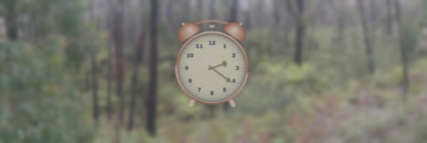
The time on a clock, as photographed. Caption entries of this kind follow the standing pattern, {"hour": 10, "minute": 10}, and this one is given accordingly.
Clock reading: {"hour": 2, "minute": 21}
